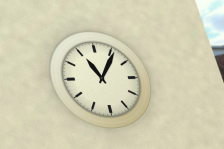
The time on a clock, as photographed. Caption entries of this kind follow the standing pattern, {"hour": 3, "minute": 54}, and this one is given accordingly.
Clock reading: {"hour": 11, "minute": 6}
